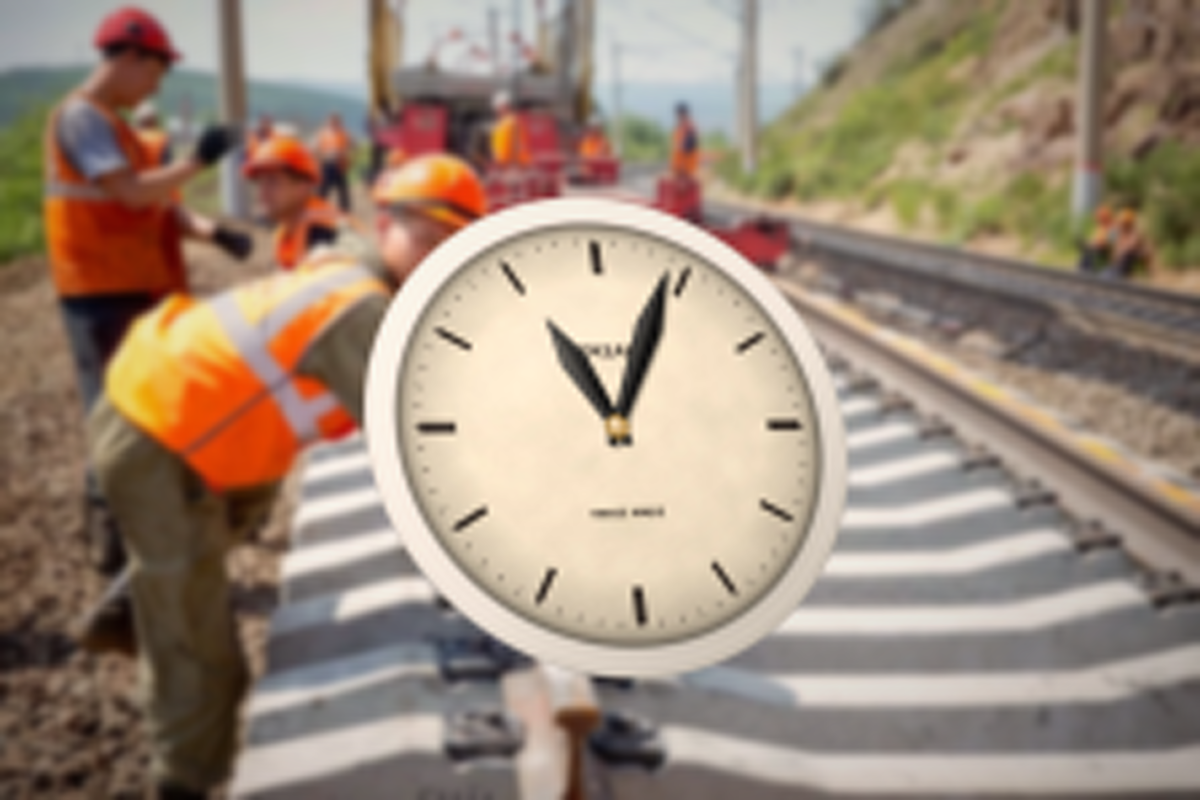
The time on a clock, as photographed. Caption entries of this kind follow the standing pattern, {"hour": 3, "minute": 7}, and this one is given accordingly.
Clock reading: {"hour": 11, "minute": 4}
